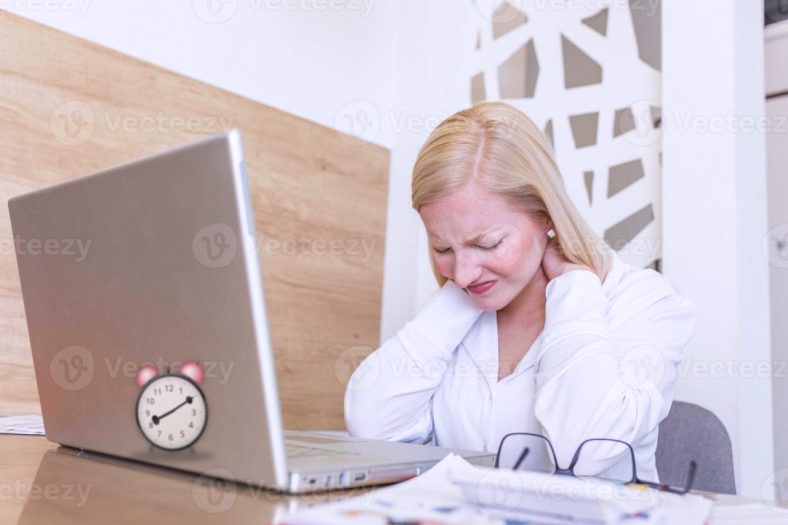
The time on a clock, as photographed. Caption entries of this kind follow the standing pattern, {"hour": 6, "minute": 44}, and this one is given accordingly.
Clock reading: {"hour": 8, "minute": 10}
